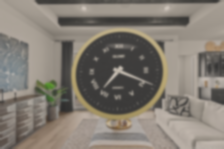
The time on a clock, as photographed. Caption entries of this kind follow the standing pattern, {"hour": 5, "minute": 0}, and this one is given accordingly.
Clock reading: {"hour": 7, "minute": 19}
